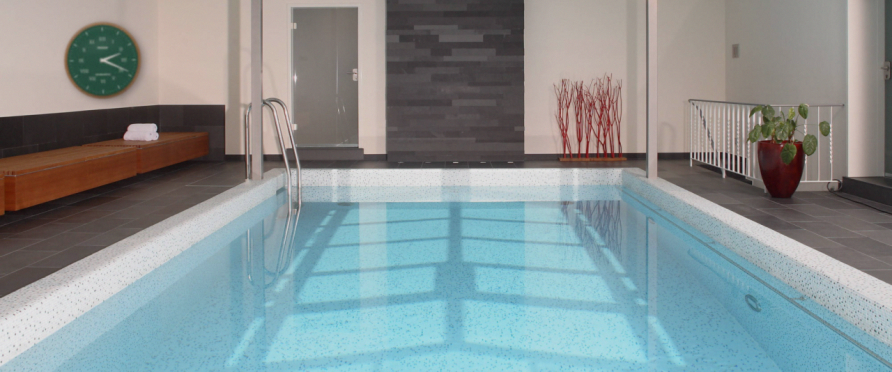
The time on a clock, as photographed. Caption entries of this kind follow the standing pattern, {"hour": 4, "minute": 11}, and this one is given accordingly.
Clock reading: {"hour": 2, "minute": 19}
